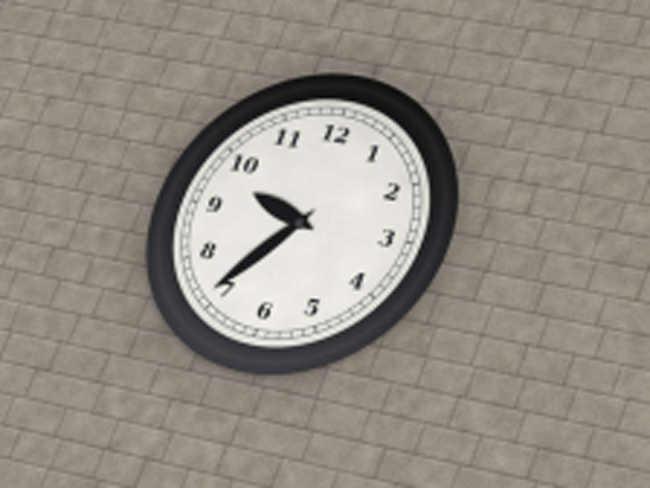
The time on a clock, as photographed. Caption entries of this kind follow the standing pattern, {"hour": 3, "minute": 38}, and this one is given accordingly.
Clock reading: {"hour": 9, "minute": 36}
